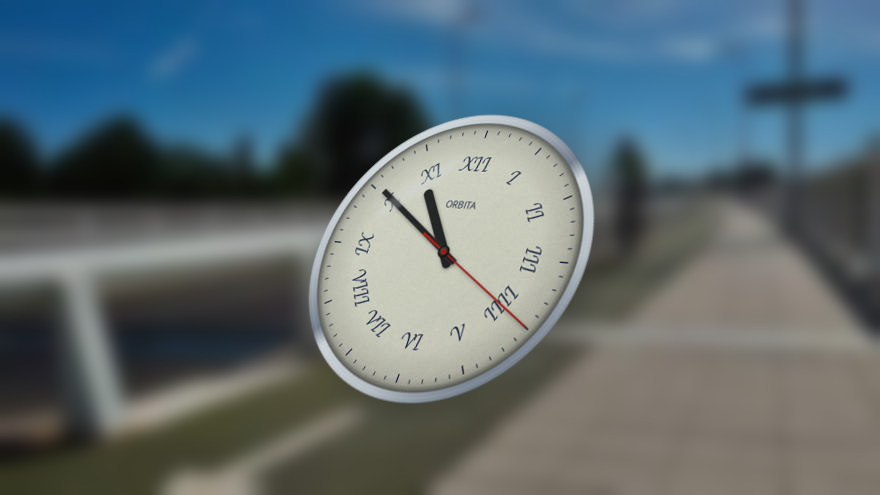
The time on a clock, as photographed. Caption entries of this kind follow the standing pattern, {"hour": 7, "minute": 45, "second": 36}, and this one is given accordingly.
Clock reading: {"hour": 10, "minute": 50, "second": 20}
